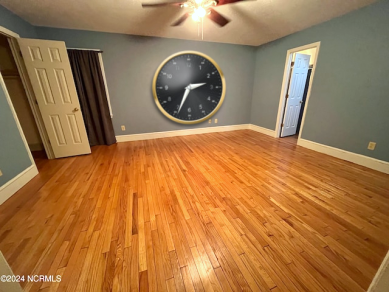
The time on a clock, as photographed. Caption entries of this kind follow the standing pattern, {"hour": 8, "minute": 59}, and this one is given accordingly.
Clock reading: {"hour": 2, "minute": 34}
